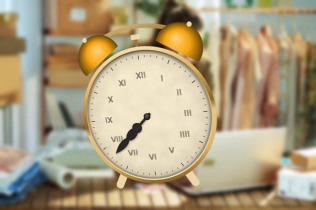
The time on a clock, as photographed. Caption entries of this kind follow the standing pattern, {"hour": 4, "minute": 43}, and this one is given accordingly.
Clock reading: {"hour": 7, "minute": 38}
